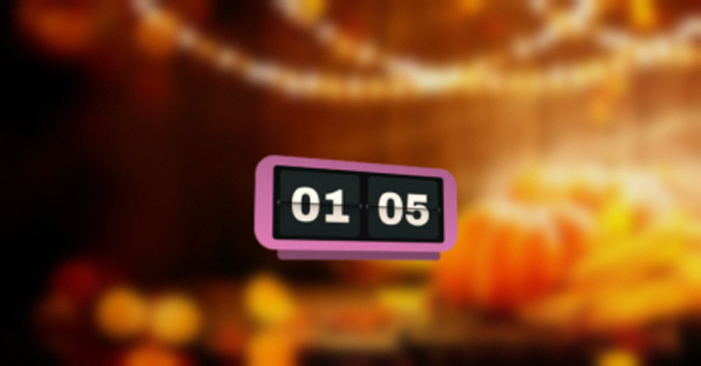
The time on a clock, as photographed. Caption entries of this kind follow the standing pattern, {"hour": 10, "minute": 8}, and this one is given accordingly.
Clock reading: {"hour": 1, "minute": 5}
